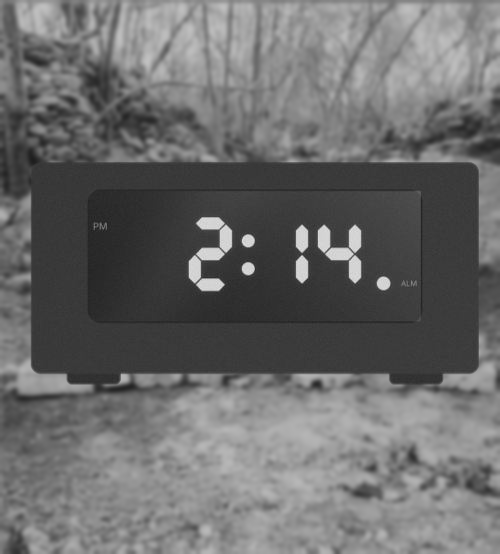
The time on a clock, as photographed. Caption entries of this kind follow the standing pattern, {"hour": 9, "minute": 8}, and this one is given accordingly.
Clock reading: {"hour": 2, "minute": 14}
